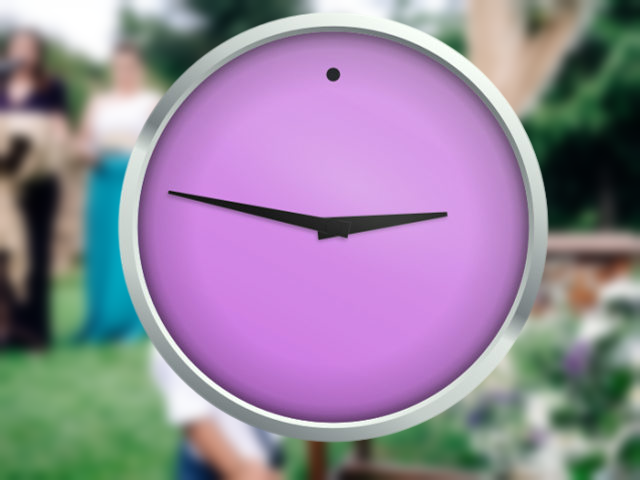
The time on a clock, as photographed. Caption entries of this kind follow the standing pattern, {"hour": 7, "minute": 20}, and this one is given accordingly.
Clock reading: {"hour": 2, "minute": 47}
